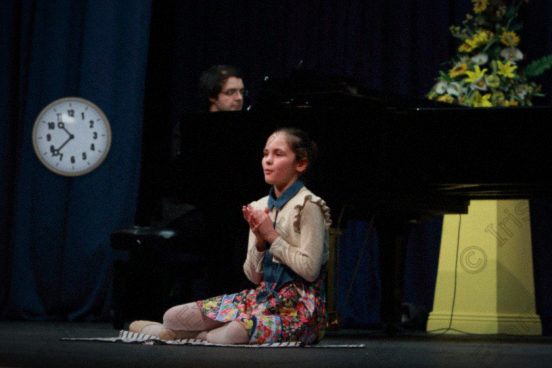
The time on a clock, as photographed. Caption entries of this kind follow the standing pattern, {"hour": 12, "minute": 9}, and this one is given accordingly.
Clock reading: {"hour": 10, "minute": 38}
